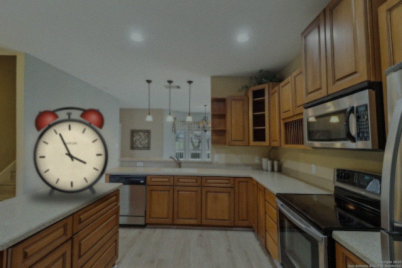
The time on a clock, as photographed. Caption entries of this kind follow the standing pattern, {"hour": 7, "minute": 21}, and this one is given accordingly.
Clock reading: {"hour": 3, "minute": 56}
